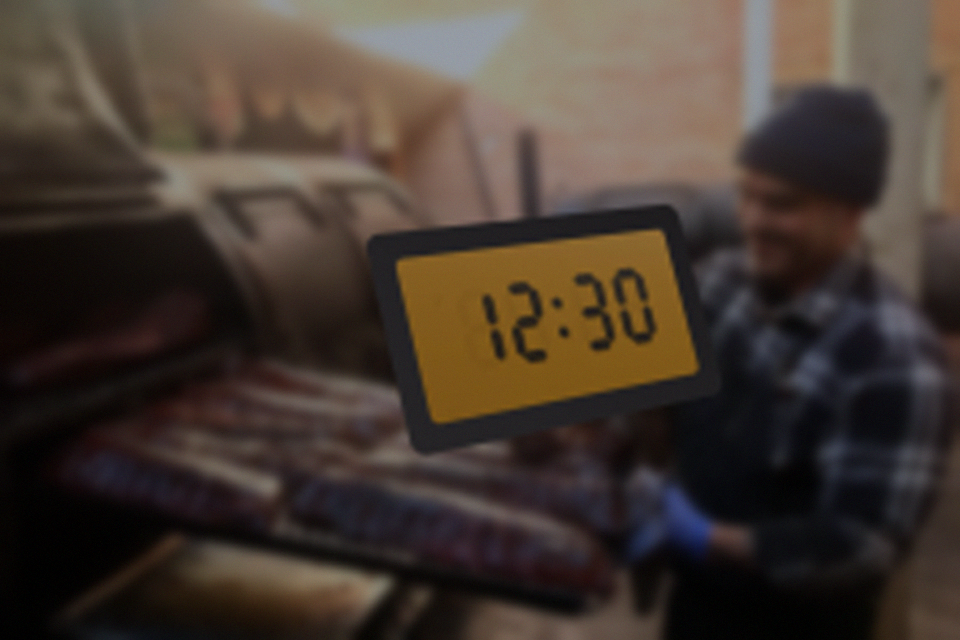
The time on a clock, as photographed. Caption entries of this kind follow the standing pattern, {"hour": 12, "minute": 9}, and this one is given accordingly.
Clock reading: {"hour": 12, "minute": 30}
